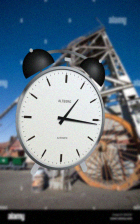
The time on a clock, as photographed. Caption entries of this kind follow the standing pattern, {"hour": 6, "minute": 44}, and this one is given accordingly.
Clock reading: {"hour": 1, "minute": 16}
